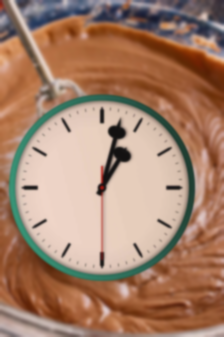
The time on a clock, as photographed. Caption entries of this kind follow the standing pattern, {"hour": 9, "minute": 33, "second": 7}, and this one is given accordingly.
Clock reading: {"hour": 1, "minute": 2, "second": 30}
